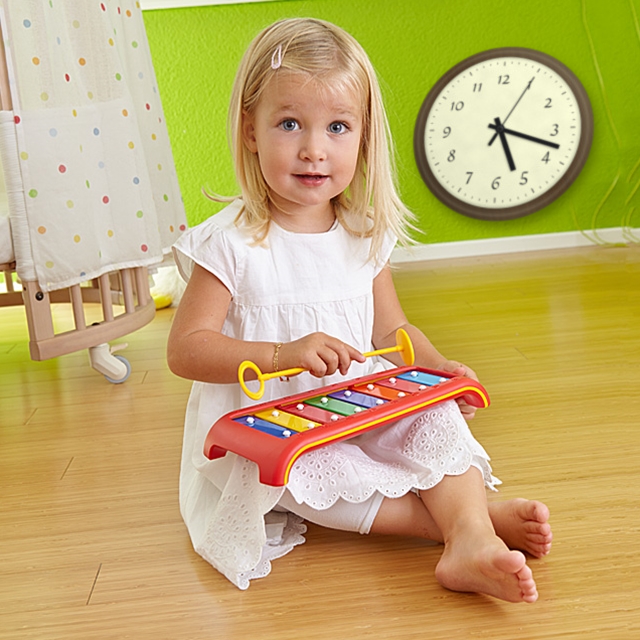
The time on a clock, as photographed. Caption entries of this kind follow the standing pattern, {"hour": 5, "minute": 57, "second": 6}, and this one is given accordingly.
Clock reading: {"hour": 5, "minute": 18, "second": 5}
